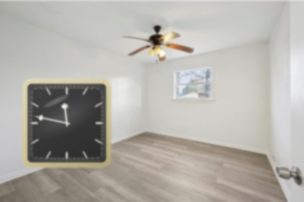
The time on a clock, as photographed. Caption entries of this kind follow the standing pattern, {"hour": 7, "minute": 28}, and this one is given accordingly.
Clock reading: {"hour": 11, "minute": 47}
